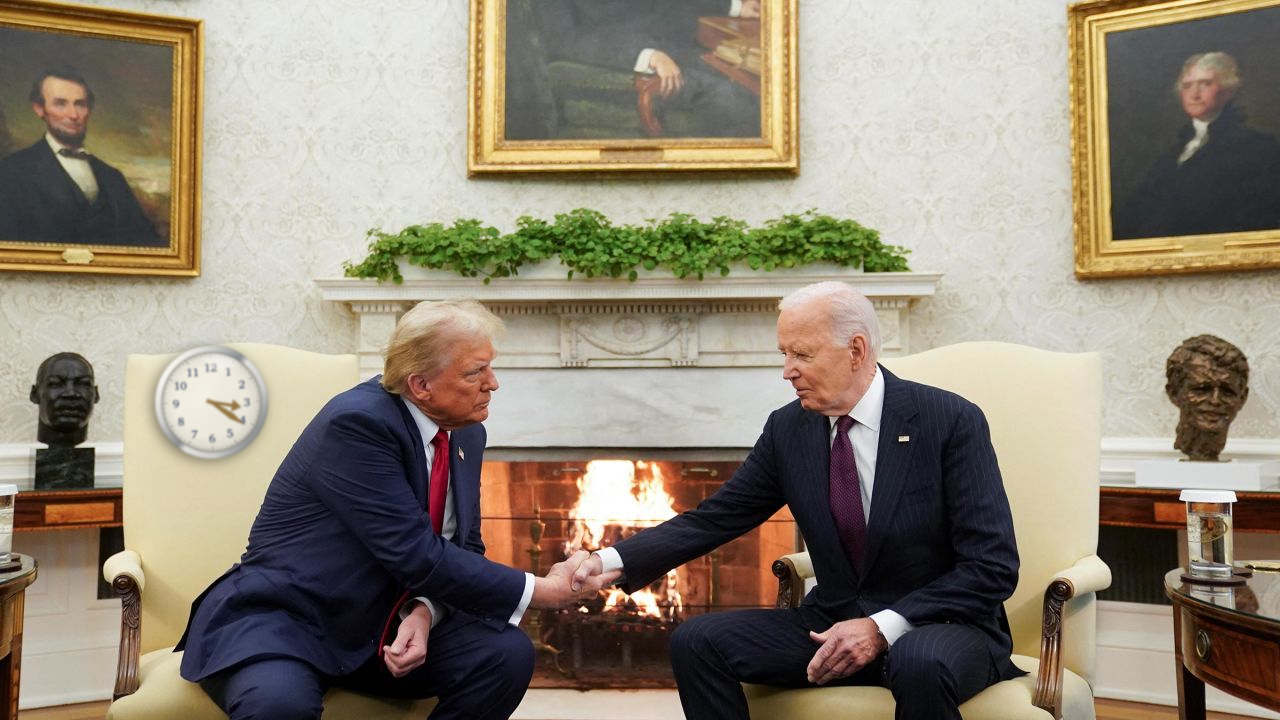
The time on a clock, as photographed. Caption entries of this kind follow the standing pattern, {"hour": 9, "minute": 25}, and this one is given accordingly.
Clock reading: {"hour": 3, "minute": 21}
